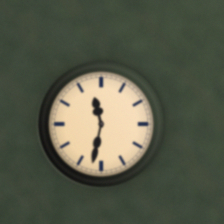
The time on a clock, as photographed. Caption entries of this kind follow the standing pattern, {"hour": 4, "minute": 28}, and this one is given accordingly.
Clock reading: {"hour": 11, "minute": 32}
